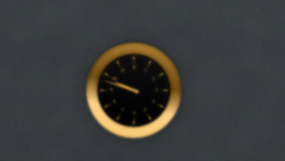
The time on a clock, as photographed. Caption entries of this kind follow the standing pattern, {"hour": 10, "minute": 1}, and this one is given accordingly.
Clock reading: {"hour": 9, "minute": 48}
